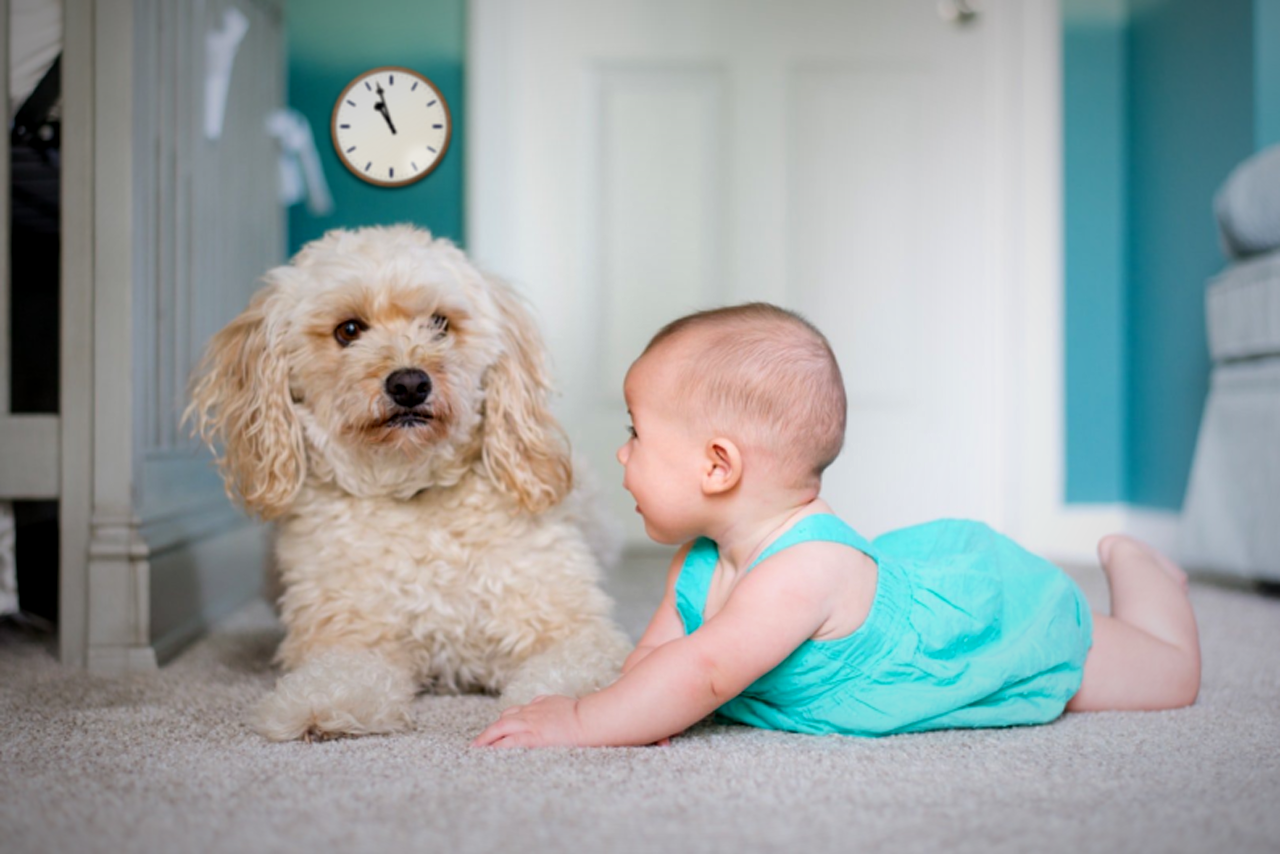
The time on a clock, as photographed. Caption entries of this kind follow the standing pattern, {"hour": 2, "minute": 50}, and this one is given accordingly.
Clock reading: {"hour": 10, "minute": 57}
